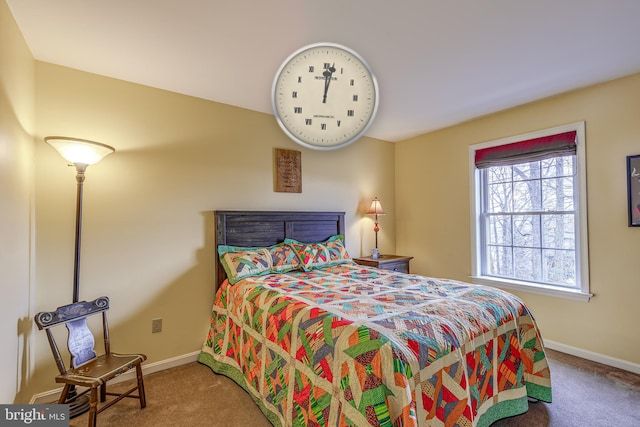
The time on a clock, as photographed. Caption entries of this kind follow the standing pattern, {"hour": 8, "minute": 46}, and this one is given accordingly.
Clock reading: {"hour": 12, "minute": 2}
